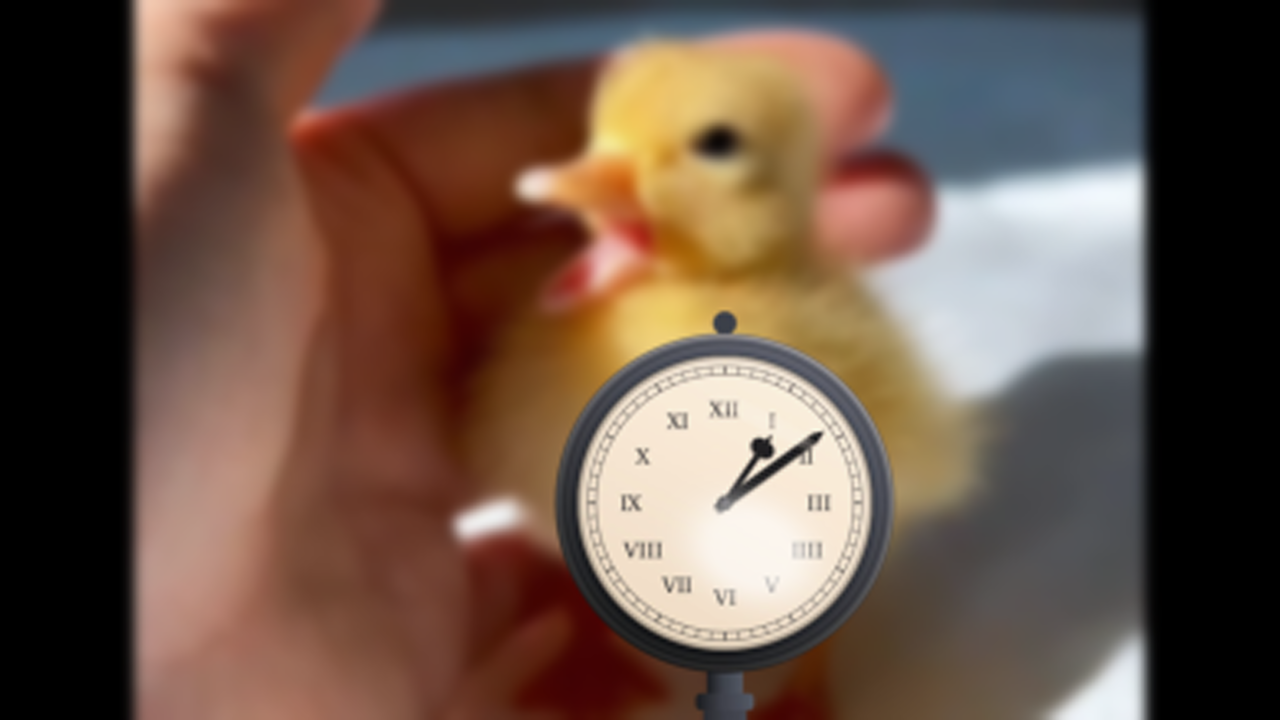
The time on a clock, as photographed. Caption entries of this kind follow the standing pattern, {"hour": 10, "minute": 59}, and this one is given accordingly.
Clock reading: {"hour": 1, "minute": 9}
